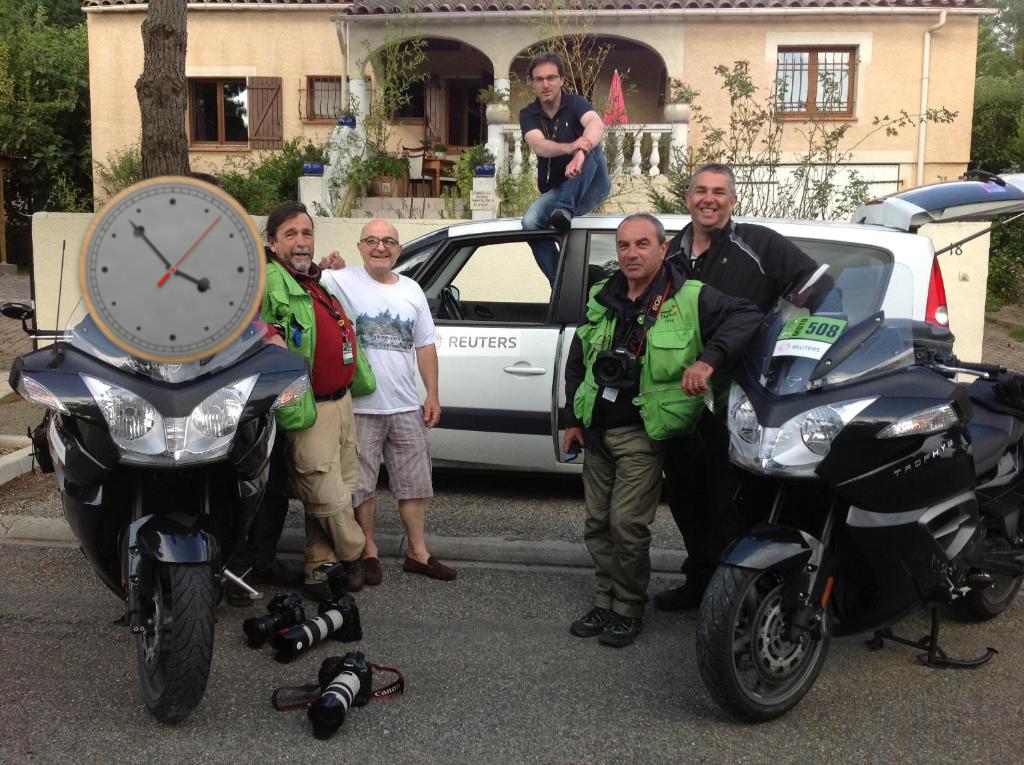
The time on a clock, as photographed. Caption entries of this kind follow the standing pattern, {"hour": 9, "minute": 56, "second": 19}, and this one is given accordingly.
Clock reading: {"hour": 3, "minute": 53, "second": 7}
